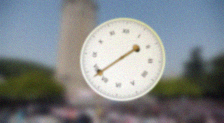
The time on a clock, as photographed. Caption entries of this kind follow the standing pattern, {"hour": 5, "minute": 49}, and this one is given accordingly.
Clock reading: {"hour": 1, "minute": 38}
